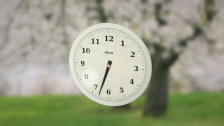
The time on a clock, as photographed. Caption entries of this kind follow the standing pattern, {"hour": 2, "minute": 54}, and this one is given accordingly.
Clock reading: {"hour": 6, "minute": 33}
